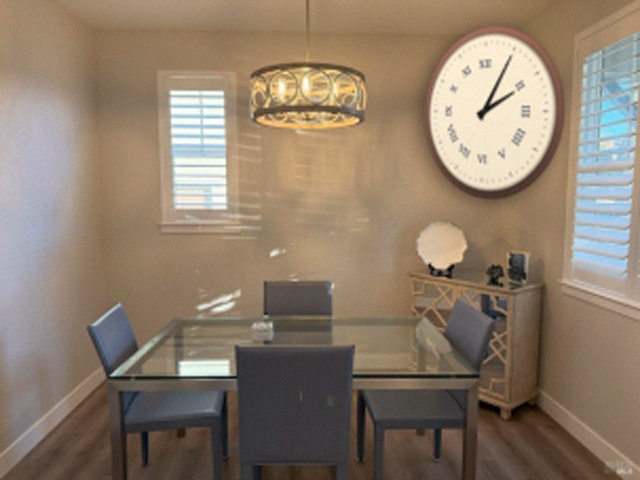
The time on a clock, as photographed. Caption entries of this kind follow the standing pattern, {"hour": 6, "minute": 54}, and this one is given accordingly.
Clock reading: {"hour": 2, "minute": 5}
